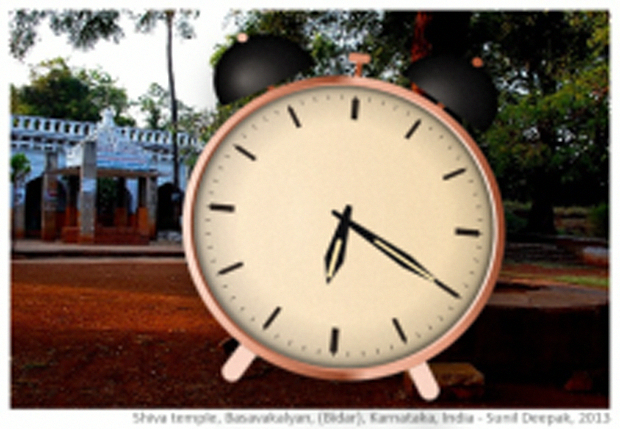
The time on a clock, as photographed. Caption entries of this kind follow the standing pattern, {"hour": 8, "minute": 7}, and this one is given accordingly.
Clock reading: {"hour": 6, "minute": 20}
